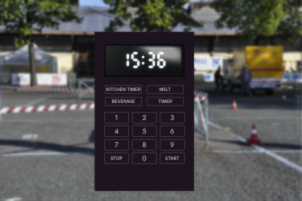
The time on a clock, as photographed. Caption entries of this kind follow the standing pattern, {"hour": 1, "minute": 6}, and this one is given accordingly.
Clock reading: {"hour": 15, "minute": 36}
